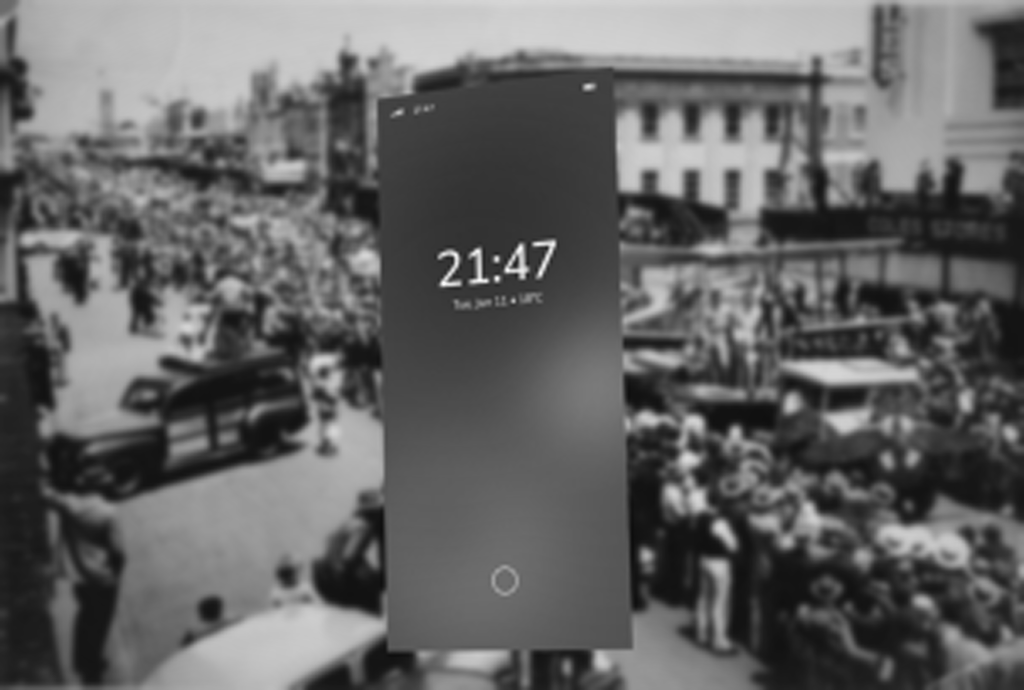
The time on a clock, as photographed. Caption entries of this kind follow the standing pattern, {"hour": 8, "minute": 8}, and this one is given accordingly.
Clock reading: {"hour": 21, "minute": 47}
